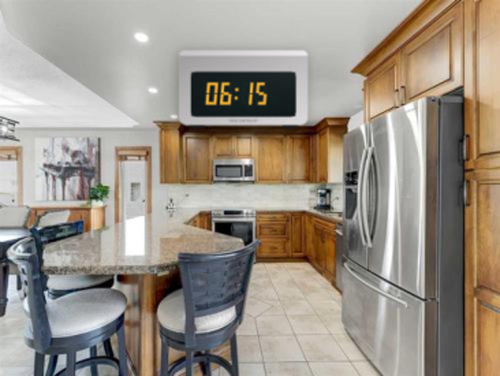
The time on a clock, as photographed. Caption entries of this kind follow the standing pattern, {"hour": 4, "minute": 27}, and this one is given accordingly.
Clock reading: {"hour": 6, "minute": 15}
